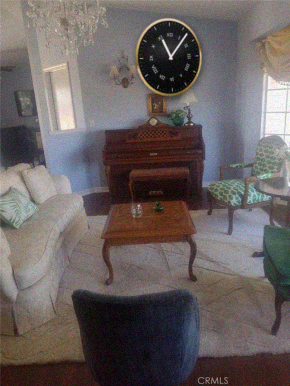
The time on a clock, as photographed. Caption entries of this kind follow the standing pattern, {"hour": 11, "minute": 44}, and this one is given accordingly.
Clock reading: {"hour": 11, "minute": 7}
